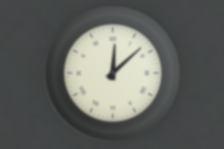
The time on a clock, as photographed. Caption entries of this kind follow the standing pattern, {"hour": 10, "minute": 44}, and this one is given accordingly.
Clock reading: {"hour": 12, "minute": 8}
